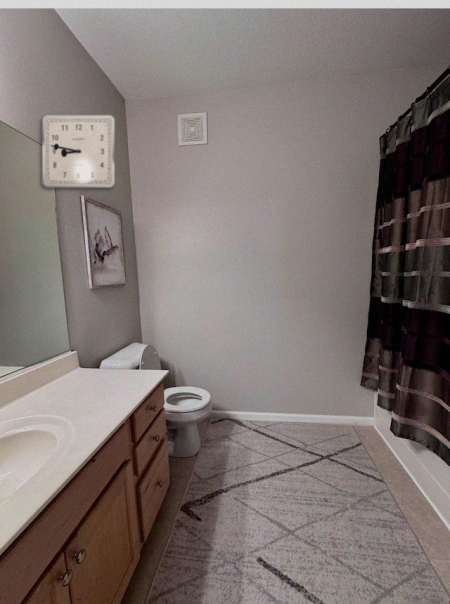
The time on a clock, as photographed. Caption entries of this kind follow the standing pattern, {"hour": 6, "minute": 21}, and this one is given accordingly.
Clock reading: {"hour": 8, "minute": 47}
